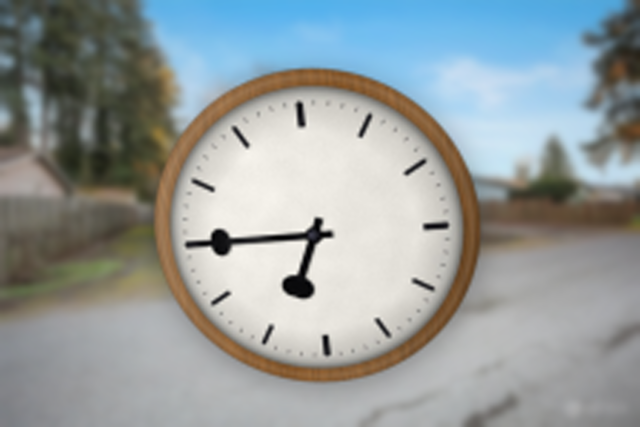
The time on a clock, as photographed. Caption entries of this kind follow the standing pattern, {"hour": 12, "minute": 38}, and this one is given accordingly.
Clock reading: {"hour": 6, "minute": 45}
